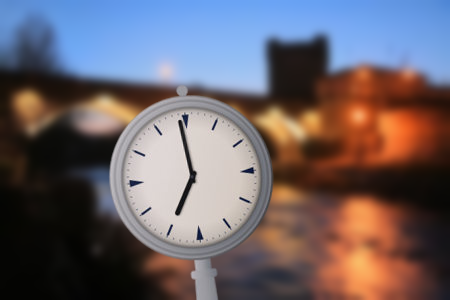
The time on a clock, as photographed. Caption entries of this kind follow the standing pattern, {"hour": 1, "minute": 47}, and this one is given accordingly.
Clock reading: {"hour": 6, "minute": 59}
